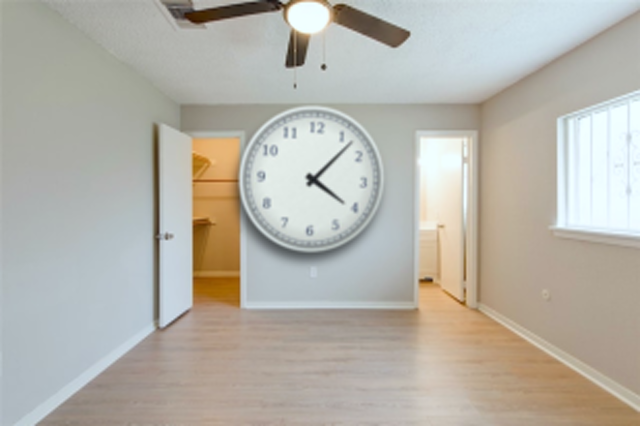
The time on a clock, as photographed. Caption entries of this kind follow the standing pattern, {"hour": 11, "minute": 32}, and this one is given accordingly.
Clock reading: {"hour": 4, "minute": 7}
